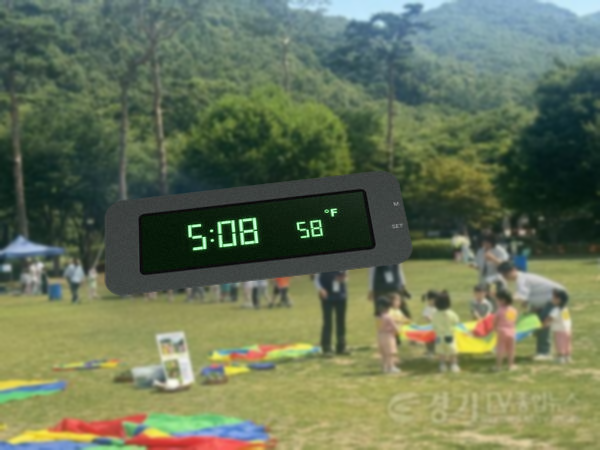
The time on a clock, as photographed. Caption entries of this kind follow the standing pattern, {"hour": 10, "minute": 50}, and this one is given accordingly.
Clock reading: {"hour": 5, "minute": 8}
